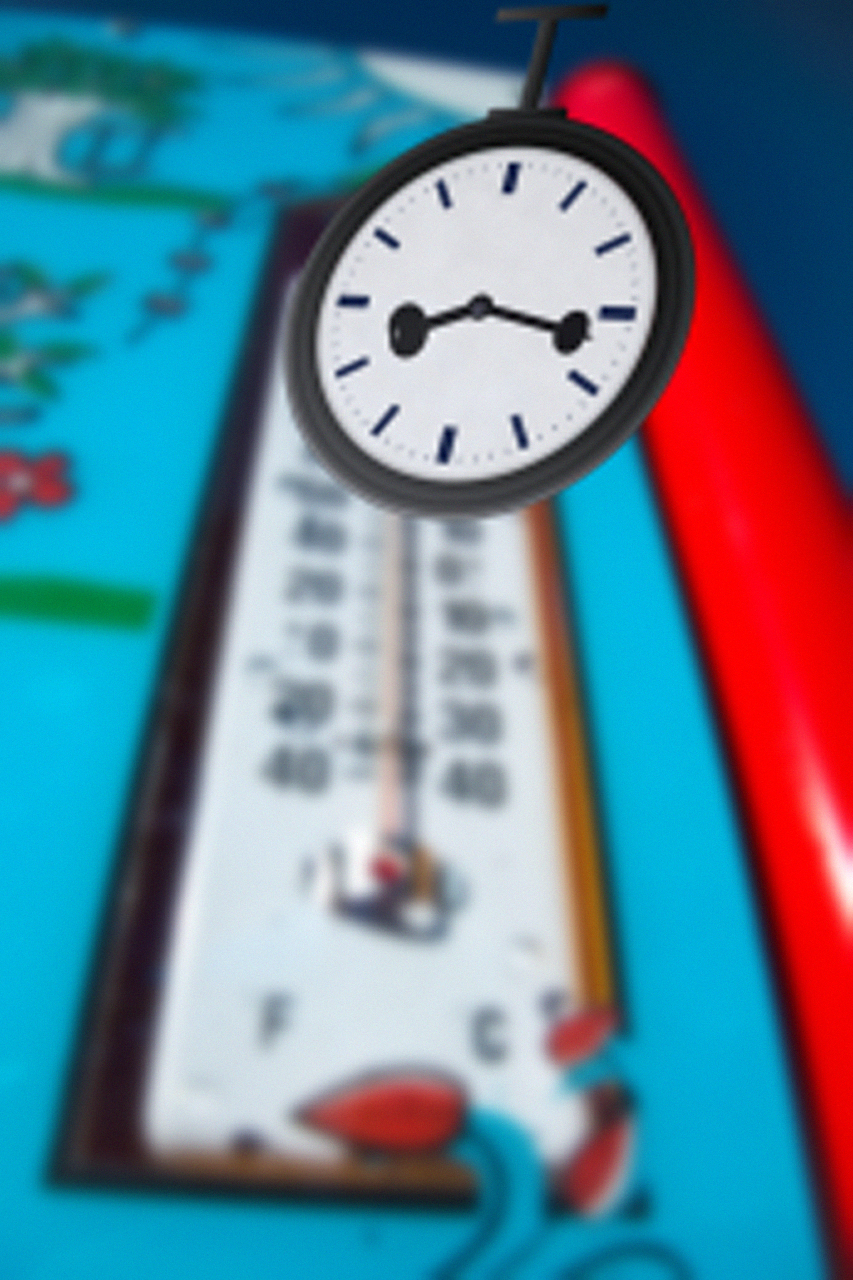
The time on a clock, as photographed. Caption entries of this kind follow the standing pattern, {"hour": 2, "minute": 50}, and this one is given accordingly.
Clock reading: {"hour": 8, "minute": 17}
